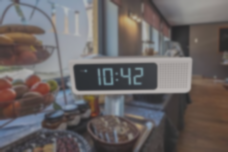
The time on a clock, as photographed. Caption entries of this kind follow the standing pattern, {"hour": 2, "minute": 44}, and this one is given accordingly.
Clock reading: {"hour": 10, "minute": 42}
